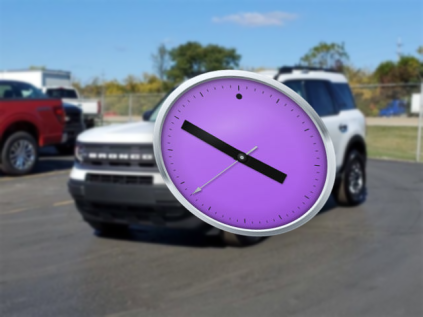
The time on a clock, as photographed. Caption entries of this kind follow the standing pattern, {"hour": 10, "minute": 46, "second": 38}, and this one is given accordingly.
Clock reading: {"hour": 3, "minute": 49, "second": 38}
